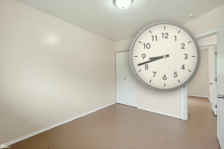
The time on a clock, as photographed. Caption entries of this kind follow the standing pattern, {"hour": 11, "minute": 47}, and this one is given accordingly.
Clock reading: {"hour": 8, "minute": 42}
